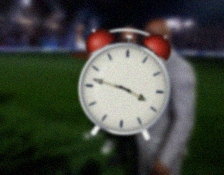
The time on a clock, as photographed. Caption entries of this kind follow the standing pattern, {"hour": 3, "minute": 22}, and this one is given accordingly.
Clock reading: {"hour": 3, "minute": 47}
